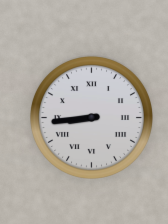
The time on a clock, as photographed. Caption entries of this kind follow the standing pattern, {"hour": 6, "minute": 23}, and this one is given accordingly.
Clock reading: {"hour": 8, "minute": 44}
